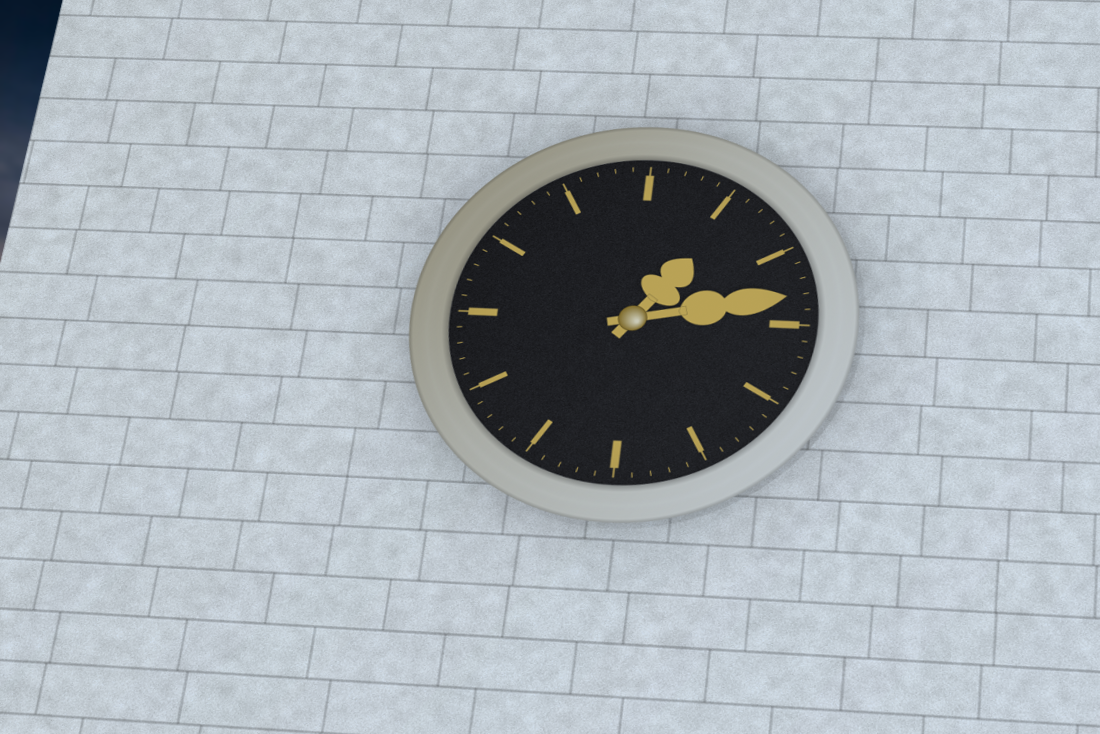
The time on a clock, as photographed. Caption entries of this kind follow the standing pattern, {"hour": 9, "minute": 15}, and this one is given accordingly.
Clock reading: {"hour": 1, "minute": 13}
